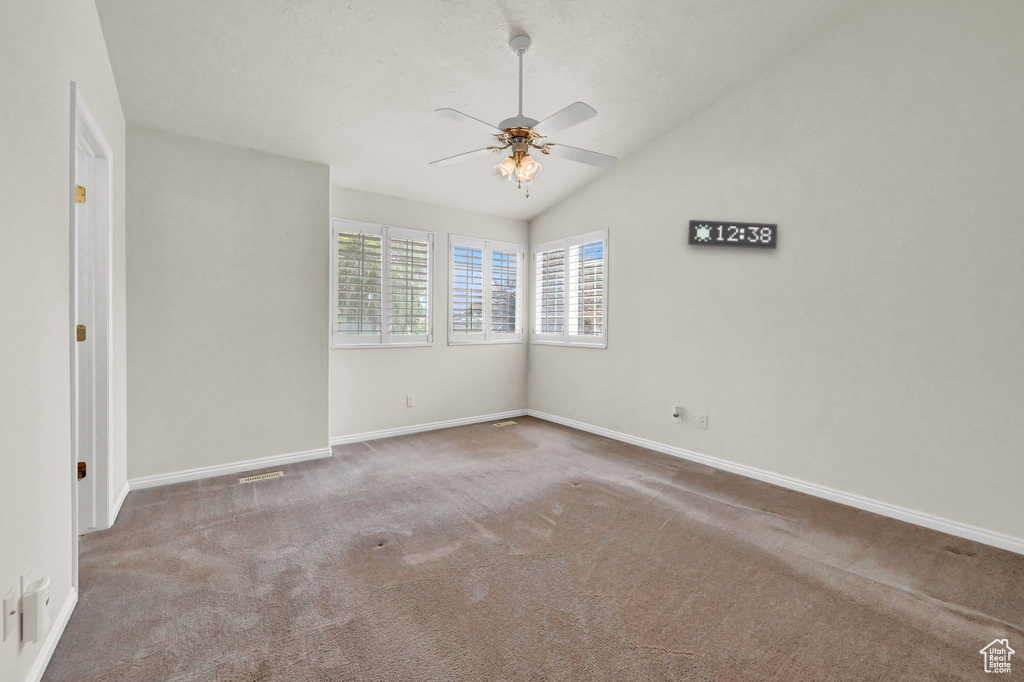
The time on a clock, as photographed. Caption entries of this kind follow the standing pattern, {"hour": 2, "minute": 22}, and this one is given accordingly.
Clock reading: {"hour": 12, "minute": 38}
